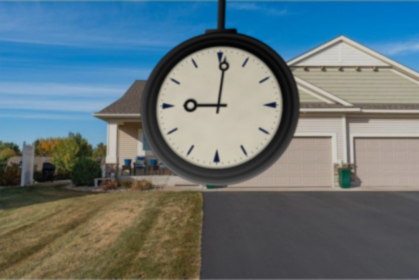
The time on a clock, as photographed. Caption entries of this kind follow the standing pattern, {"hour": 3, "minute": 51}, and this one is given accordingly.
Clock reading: {"hour": 9, "minute": 1}
